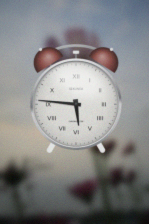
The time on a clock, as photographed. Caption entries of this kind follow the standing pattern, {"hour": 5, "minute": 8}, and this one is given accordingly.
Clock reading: {"hour": 5, "minute": 46}
